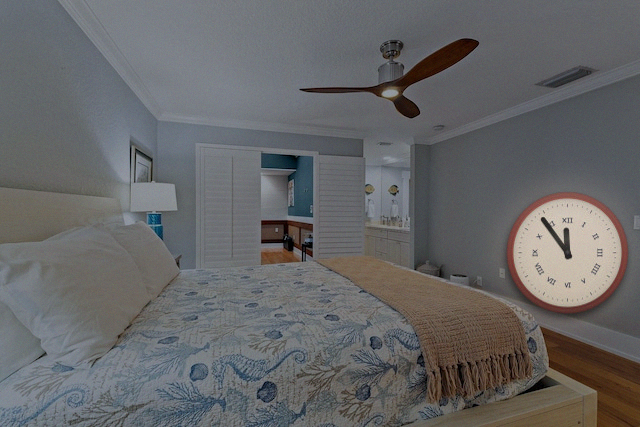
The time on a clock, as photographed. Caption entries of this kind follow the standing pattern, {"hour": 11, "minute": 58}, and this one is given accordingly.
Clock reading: {"hour": 11, "minute": 54}
